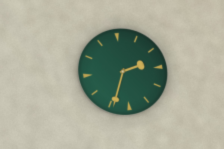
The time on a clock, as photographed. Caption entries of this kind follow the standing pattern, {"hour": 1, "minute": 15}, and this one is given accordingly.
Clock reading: {"hour": 2, "minute": 34}
